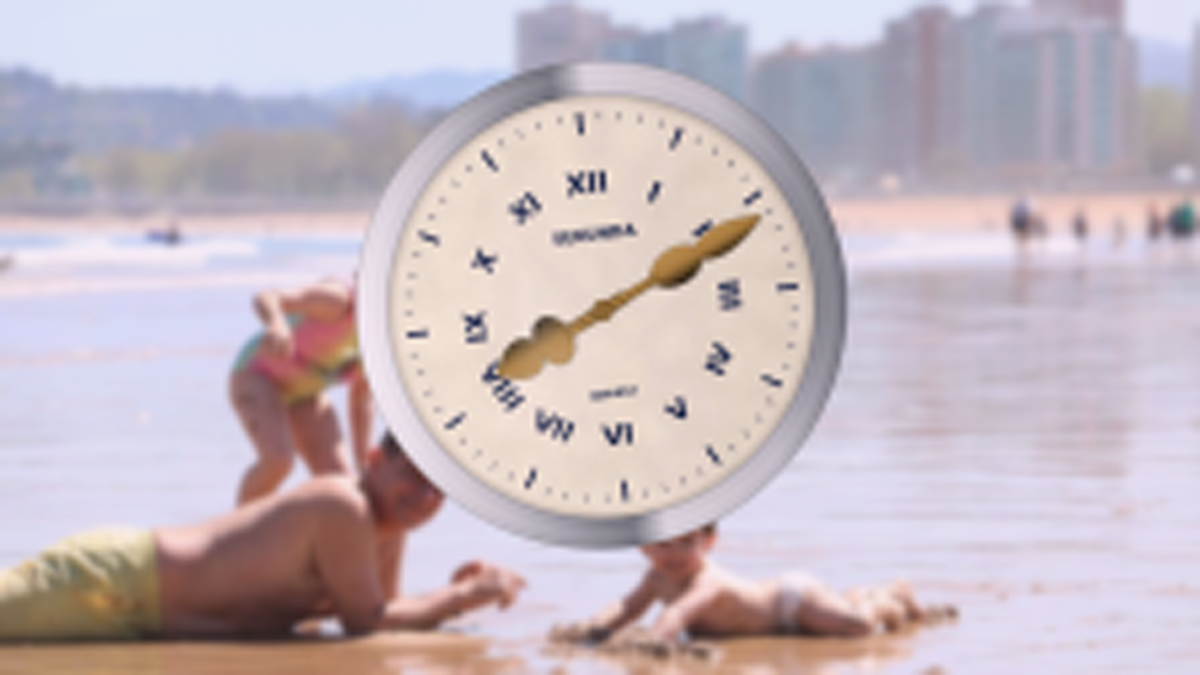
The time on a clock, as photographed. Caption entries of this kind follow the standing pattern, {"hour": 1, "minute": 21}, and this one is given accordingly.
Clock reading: {"hour": 8, "minute": 11}
